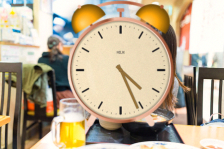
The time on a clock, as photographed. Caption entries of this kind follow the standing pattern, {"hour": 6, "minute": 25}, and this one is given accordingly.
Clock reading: {"hour": 4, "minute": 26}
